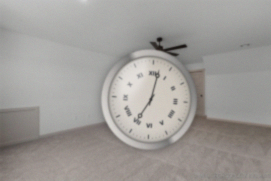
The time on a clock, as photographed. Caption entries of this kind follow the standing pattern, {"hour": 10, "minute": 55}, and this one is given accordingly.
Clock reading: {"hour": 7, "minute": 2}
